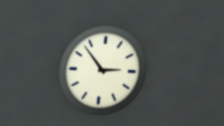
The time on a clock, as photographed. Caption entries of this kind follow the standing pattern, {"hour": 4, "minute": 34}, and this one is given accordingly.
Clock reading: {"hour": 2, "minute": 53}
